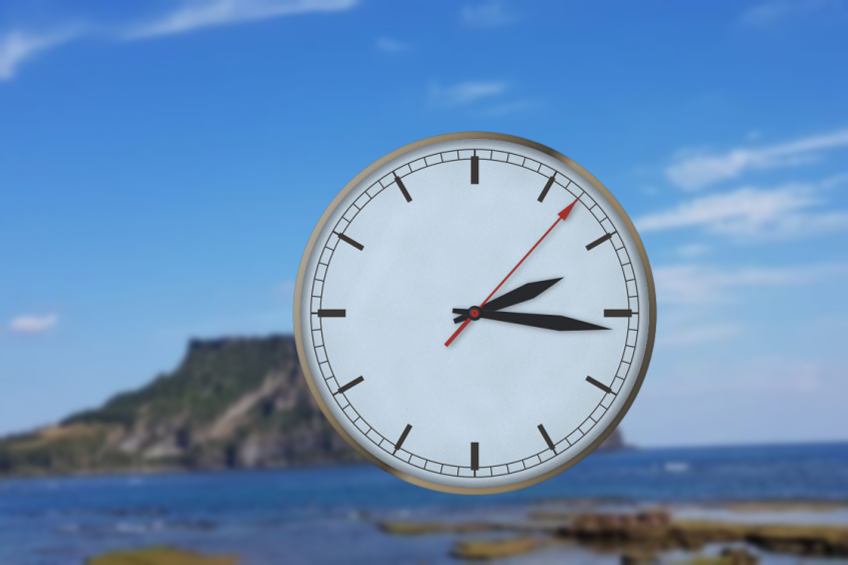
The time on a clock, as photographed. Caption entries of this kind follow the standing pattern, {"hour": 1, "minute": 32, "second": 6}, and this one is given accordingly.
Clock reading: {"hour": 2, "minute": 16, "second": 7}
